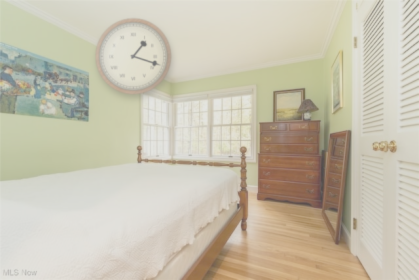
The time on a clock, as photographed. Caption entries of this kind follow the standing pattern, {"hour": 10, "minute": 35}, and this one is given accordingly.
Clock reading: {"hour": 1, "minute": 18}
